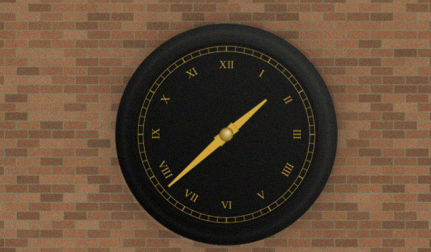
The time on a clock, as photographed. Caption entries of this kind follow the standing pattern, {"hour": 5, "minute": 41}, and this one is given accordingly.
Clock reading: {"hour": 1, "minute": 38}
